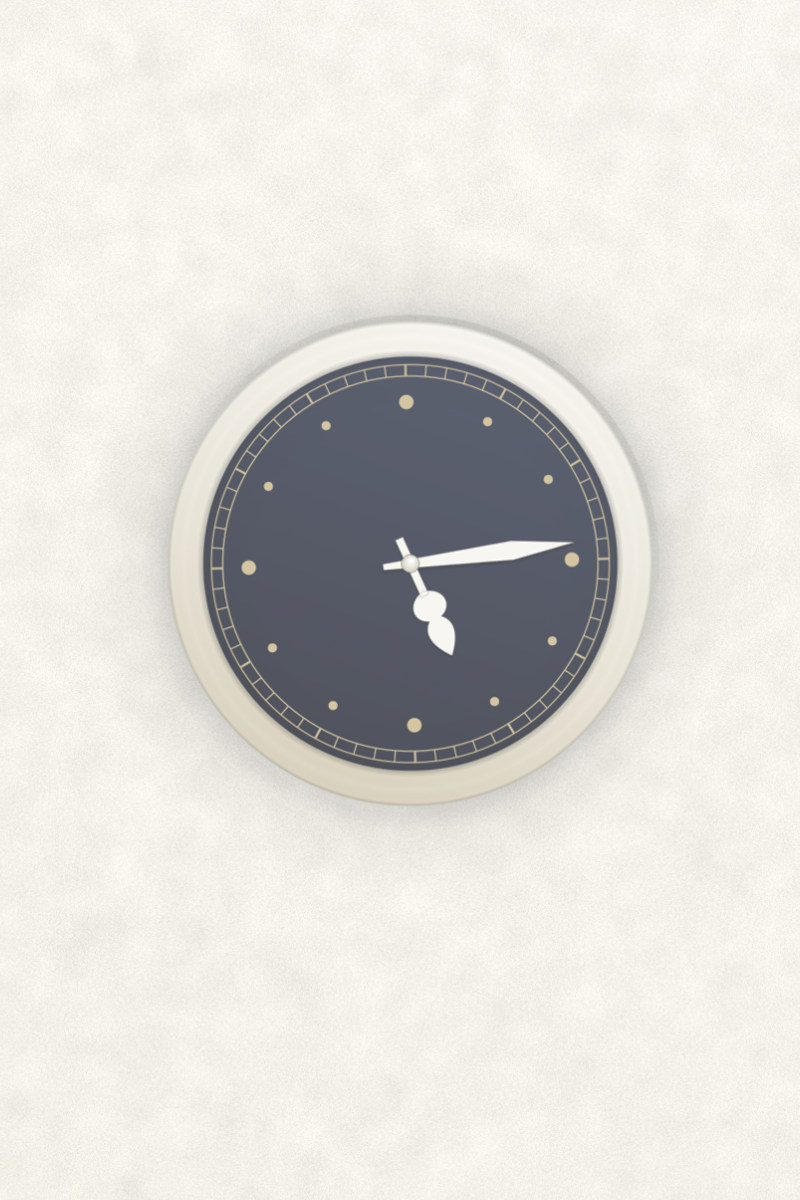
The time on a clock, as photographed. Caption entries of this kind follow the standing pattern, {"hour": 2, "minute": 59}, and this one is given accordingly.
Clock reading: {"hour": 5, "minute": 14}
